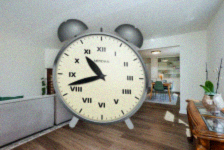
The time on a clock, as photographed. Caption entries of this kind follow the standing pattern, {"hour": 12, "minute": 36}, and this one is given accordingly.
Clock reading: {"hour": 10, "minute": 42}
